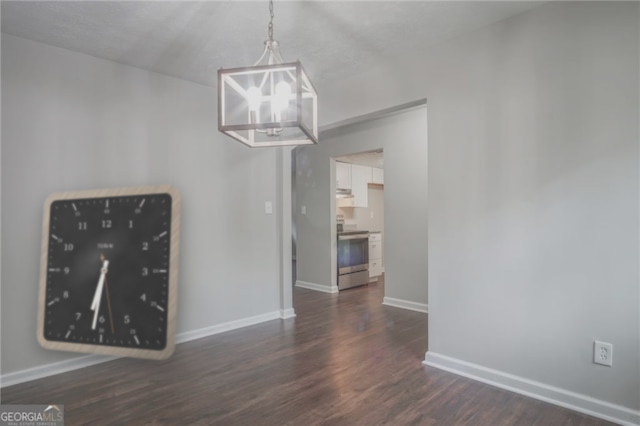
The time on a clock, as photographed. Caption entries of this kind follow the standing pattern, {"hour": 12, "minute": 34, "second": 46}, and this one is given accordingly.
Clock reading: {"hour": 6, "minute": 31, "second": 28}
